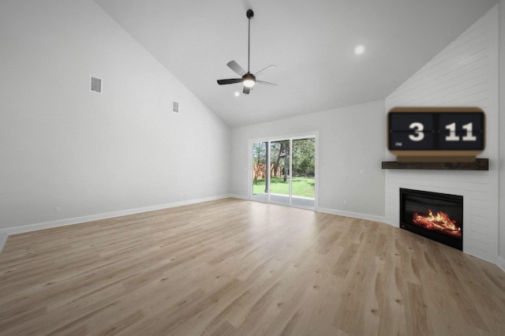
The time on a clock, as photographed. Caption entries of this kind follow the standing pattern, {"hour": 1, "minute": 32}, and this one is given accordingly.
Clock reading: {"hour": 3, "minute": 11}
